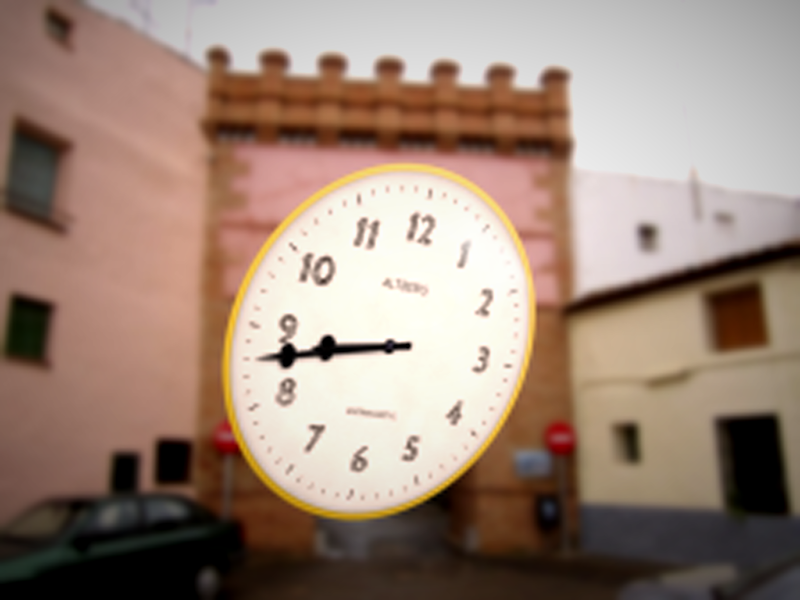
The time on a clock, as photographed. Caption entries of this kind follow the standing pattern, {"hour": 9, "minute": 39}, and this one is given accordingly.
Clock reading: {"hour": 8, "minute": 43}
